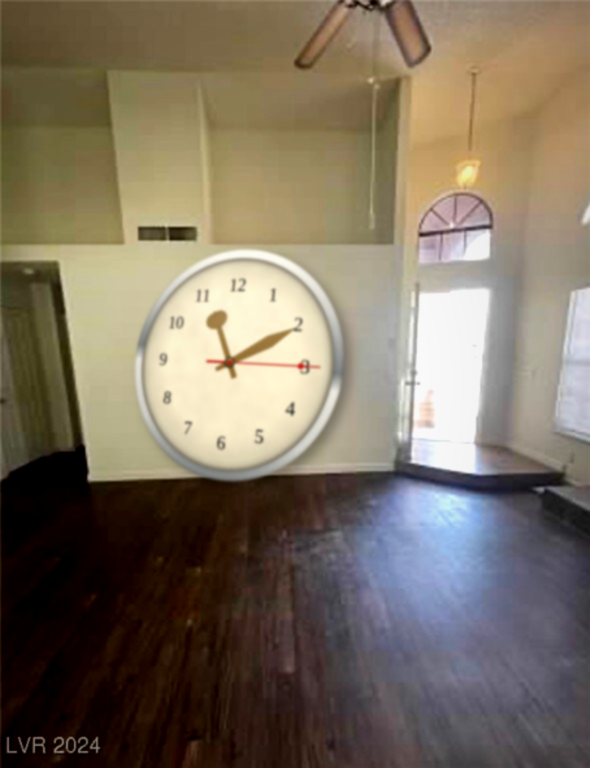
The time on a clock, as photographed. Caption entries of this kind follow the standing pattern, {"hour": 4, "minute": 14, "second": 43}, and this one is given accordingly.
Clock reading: {"hour": 11, "minute": 10, "second": 15}
